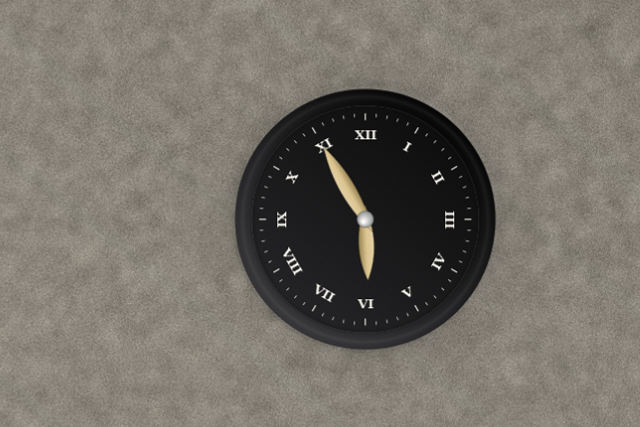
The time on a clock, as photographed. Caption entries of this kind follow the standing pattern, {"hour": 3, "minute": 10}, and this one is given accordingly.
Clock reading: {"hour": 5, "minute": 55}
